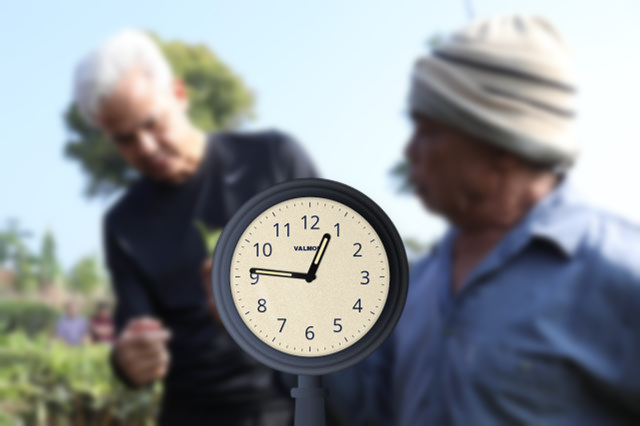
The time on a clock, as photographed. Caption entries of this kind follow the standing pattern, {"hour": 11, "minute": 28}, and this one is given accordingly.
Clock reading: {"hour": 12, "minute": 46}
